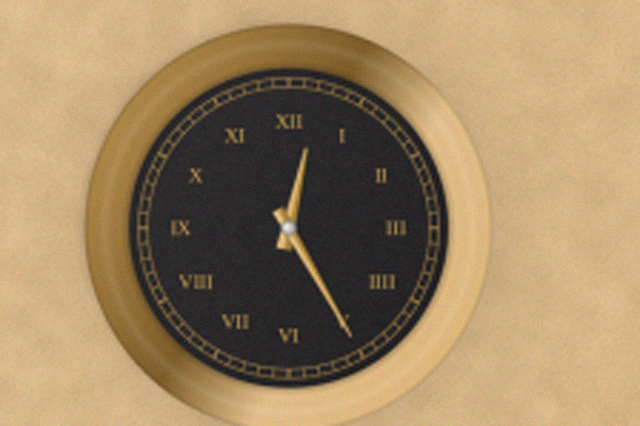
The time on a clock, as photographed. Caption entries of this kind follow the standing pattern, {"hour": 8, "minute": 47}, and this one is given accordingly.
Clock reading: {"hour": 12, "minute": 25}
